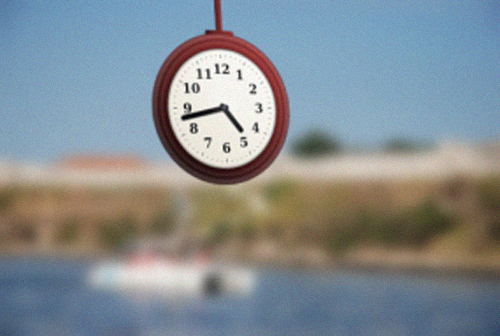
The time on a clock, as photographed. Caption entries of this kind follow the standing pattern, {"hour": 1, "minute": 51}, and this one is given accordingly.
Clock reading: {"hour": 4, "minute": 43}
